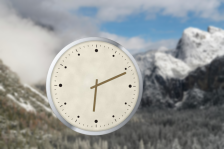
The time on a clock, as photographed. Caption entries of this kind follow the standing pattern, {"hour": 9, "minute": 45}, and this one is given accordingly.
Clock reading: {"hour": 6, "minute": 11}
